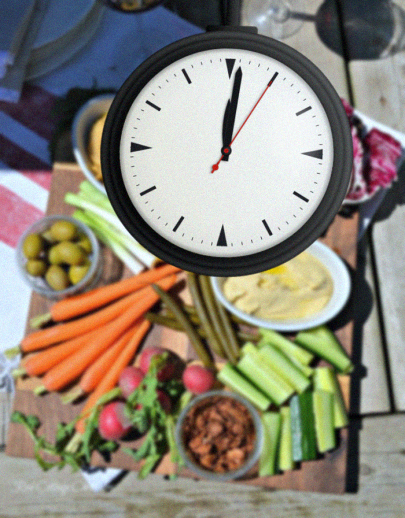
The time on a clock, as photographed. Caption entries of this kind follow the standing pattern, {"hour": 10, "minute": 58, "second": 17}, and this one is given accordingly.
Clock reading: {"hour": 12, "minute": 1, "second": 5}
